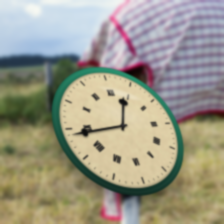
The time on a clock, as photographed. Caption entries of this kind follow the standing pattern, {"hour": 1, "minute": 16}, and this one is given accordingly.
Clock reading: {"hour": 12, "minute": 44}
